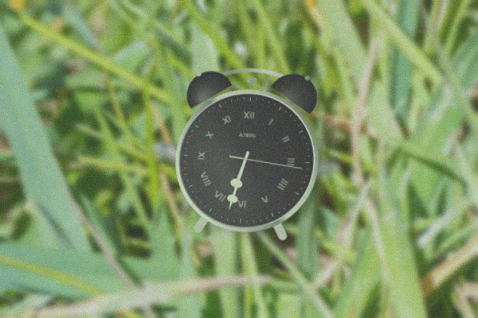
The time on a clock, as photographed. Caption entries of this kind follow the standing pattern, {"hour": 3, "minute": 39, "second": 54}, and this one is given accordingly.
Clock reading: {"hour": 6, "minute": 32, "second": 16}
